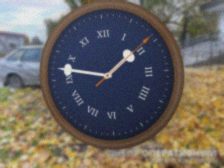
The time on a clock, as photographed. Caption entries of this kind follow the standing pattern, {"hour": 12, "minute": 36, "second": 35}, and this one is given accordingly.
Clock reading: {"hour": 1, "minute": 47, "second": 9}
